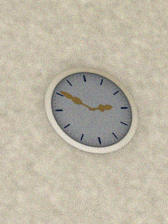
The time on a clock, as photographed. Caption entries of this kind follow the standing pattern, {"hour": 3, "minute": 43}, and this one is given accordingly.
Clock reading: {"hour": 2, "minute": 51}
